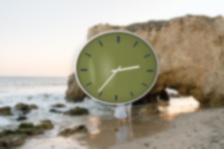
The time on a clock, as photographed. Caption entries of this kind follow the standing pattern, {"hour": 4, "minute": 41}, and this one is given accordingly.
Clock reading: {"hour": 2, "minute": 36}
